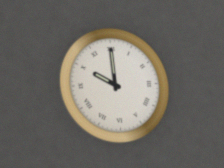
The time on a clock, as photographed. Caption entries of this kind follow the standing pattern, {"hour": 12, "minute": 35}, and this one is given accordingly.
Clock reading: {"hour": 10, "minute": 0}
